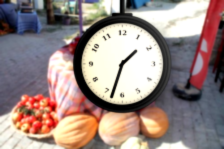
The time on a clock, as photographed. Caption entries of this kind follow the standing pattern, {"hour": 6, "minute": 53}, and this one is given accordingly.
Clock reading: {"hour": 1, "minute": 33}
